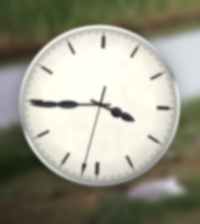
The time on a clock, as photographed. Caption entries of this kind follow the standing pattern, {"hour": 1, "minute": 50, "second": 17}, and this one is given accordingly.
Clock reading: {"hour": 3, "minute": 44, "second": 32}
